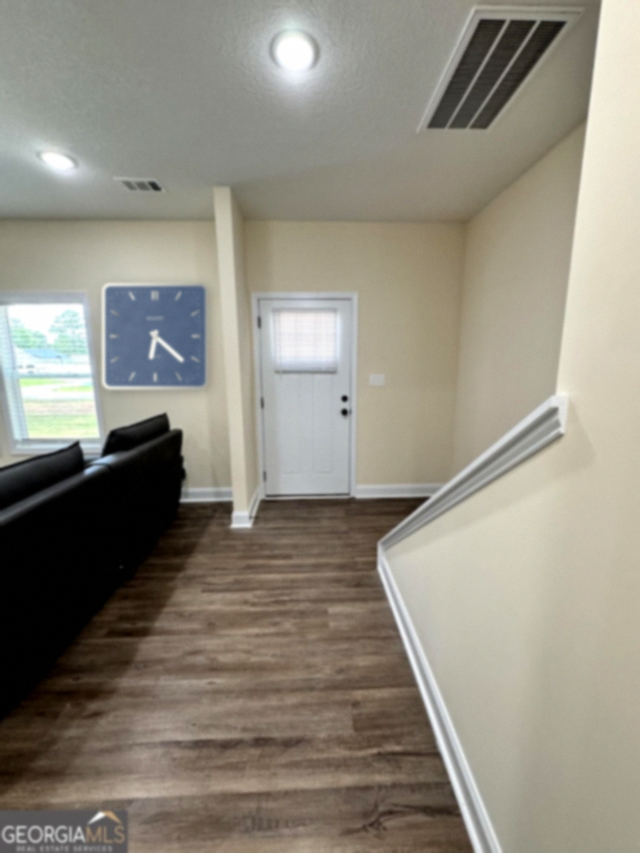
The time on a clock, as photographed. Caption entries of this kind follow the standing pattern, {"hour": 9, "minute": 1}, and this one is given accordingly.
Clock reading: {"hour": 6, "minute": 22}
